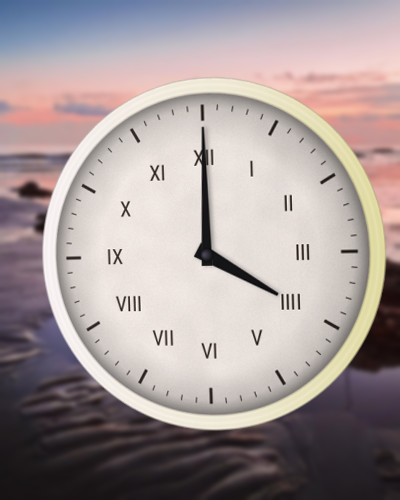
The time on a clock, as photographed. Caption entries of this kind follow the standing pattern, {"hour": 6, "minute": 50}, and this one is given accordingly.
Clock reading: {"hour": 4, "minute": 0}
